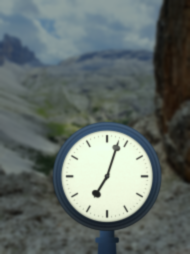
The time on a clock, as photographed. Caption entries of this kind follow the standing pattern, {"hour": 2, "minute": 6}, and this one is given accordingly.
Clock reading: {"hour": 7, "minute": 3}
